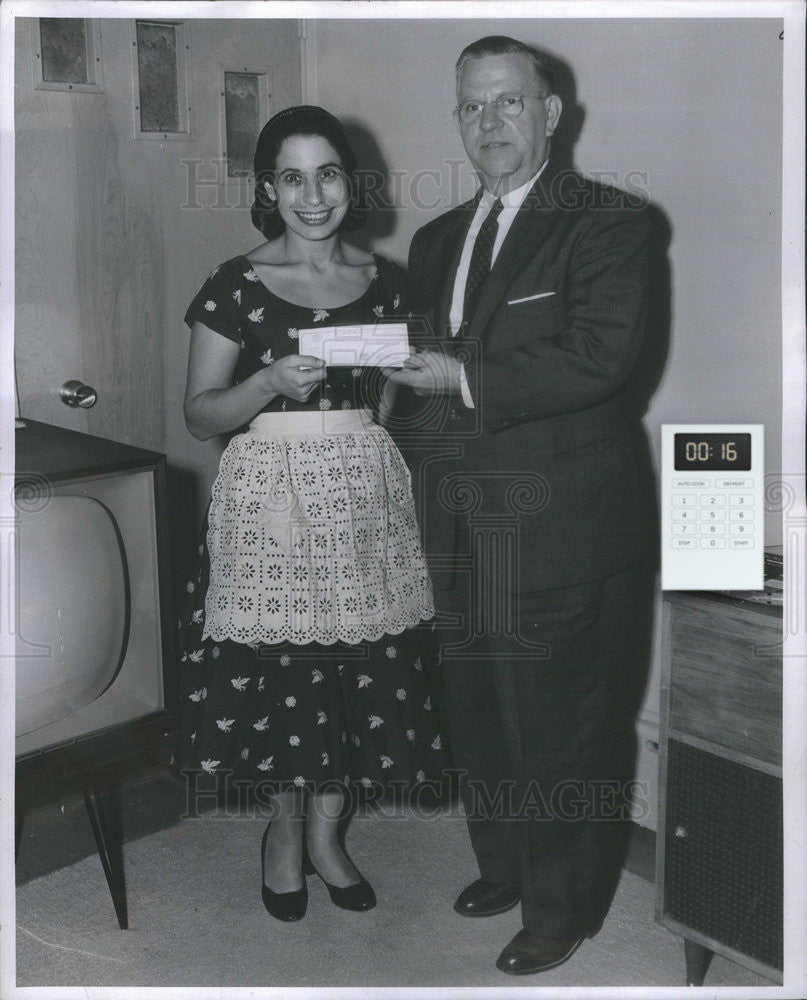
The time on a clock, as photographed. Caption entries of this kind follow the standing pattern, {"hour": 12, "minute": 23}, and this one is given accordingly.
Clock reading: {"hour": 0, "minute": 16}
